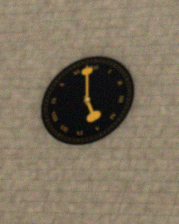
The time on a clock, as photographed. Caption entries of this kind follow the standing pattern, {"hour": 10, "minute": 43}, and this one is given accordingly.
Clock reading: {"hour": 4, "minute": 58}
